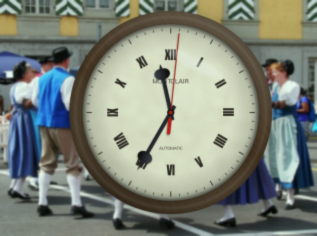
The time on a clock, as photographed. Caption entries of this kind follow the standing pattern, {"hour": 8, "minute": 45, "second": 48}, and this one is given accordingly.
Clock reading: {"hour": 11, "minute": 35, "second": 1}
